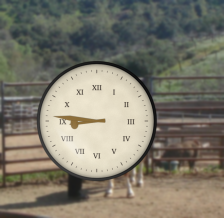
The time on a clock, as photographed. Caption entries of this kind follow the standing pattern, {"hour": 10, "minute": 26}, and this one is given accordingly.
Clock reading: {"hour": 8, "minute": 46}
